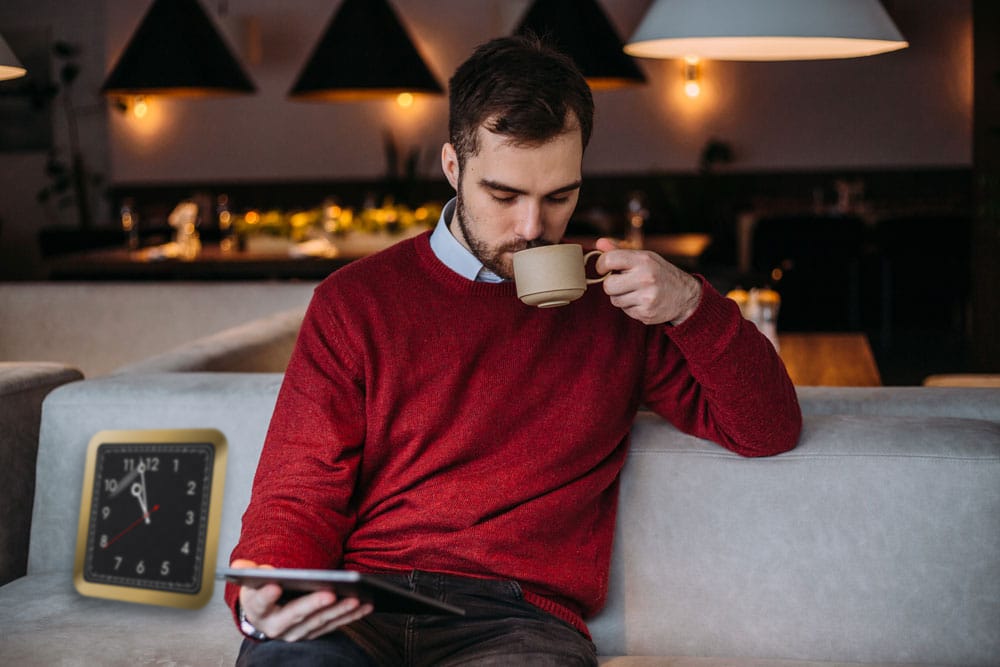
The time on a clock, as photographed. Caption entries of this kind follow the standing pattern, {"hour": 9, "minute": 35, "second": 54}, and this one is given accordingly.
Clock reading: {"hour": 10, "minute": 57, "second": 39}
